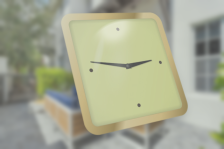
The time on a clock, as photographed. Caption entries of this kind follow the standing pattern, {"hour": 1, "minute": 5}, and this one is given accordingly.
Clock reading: {"hour": 2, "minute": 47}
